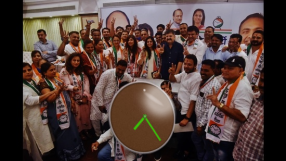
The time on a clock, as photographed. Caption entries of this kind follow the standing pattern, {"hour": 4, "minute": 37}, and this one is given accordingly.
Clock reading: {"hour": 7, "minute": 24}
